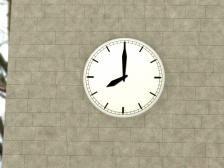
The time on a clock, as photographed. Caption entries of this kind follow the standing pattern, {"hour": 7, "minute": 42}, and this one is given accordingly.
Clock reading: {"hour": 8, "minute": 0}
